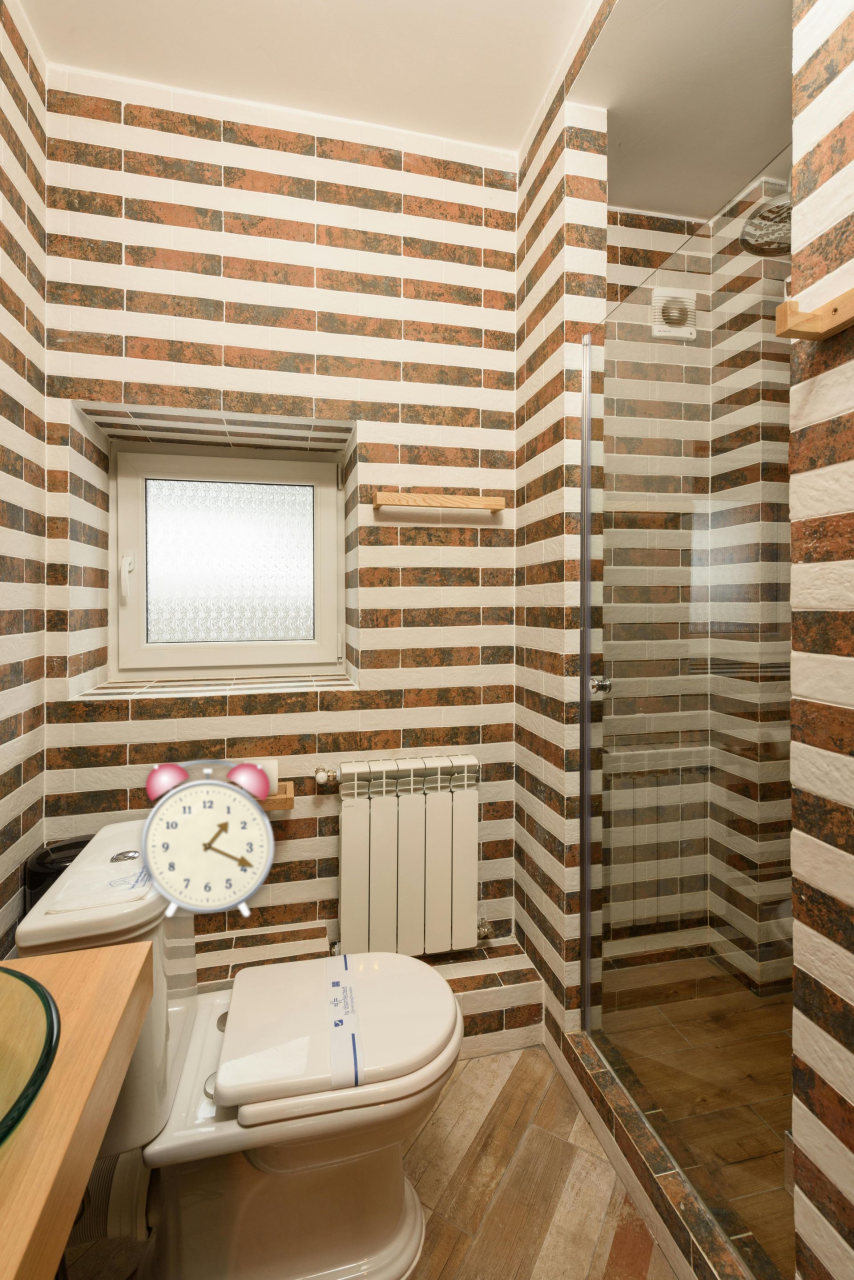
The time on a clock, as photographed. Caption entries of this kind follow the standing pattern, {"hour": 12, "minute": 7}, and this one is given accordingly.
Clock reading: {"hour": 1, "minute": 19}
